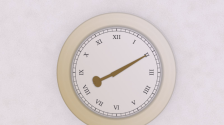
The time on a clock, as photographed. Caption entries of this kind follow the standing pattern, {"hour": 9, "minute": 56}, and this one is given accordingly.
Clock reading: {"hour": 8, "minute": 10}
